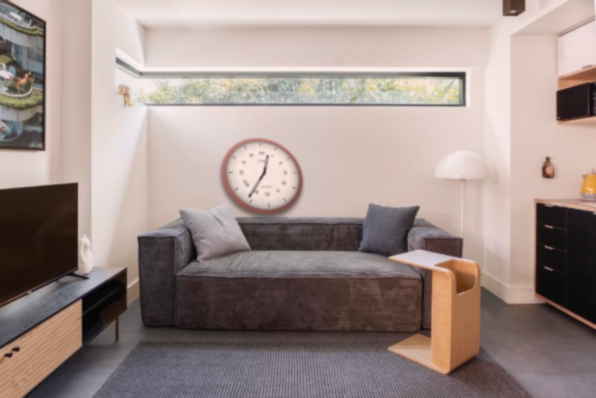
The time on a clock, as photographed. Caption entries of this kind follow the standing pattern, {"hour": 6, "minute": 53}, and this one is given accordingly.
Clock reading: {"hour": 12, "minute": 36}
